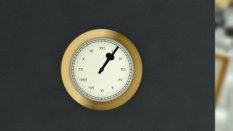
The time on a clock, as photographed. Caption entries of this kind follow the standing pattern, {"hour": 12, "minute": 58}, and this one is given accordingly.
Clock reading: {"hour": 1, "minute": 6}
